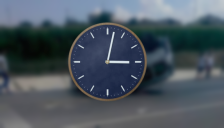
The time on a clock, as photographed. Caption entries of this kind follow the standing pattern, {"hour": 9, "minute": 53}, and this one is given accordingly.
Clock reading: {"hour": 3, "minute": 2}
